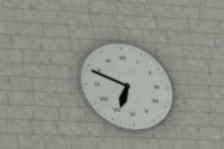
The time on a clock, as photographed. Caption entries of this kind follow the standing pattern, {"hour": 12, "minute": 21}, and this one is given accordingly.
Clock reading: {"hour": 6, "minute": 49}
